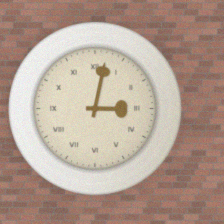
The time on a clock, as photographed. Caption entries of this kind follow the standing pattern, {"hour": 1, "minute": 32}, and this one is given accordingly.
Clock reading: {"hour": 3, "minute": 2}
